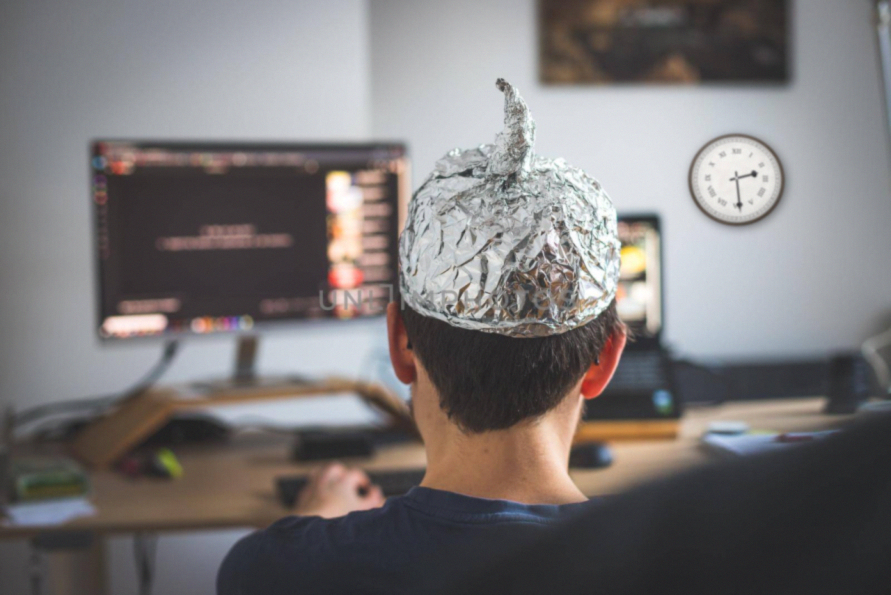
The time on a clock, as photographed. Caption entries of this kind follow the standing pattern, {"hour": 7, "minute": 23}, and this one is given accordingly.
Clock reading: {"hour": 2, "minute": 29}
